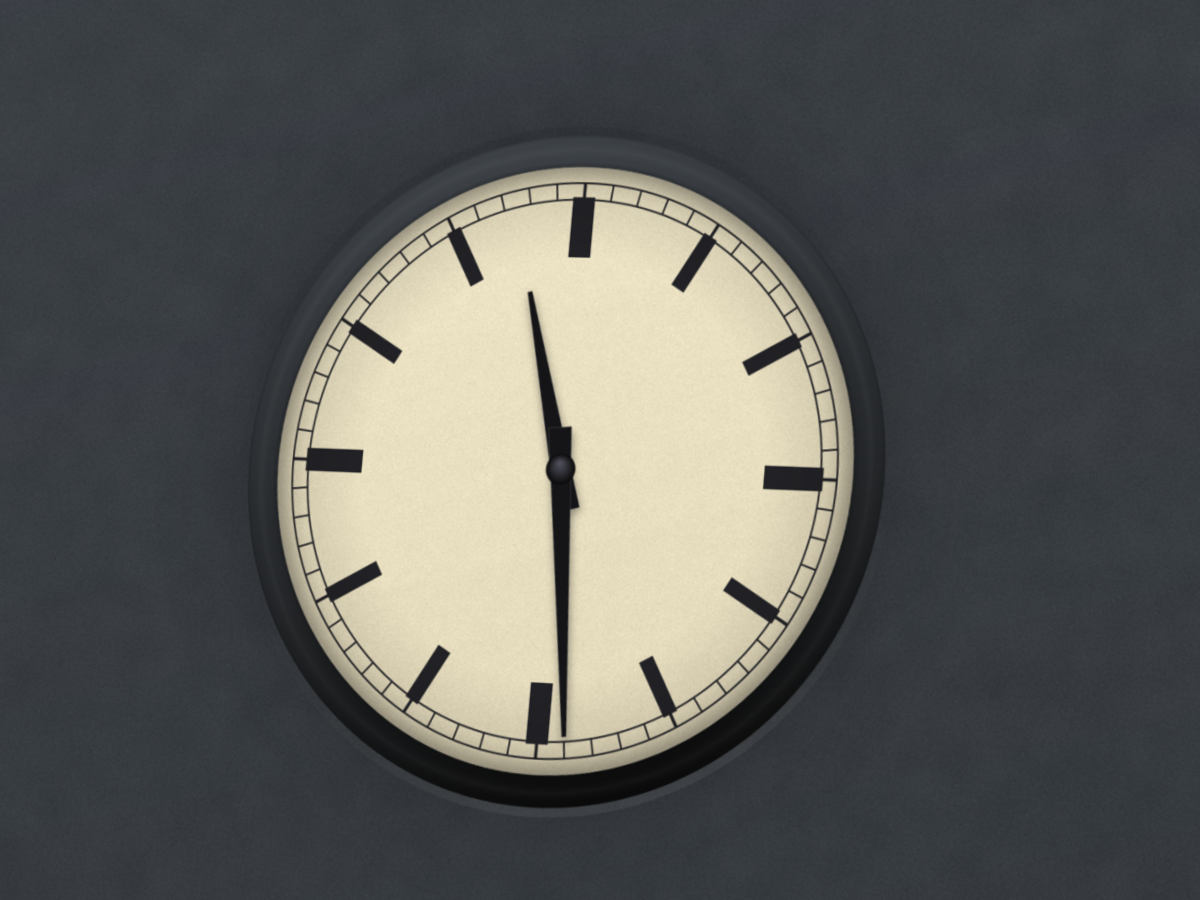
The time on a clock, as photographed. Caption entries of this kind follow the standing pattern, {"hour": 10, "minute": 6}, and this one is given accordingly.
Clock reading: {"hour": 11, "minute": 29}
